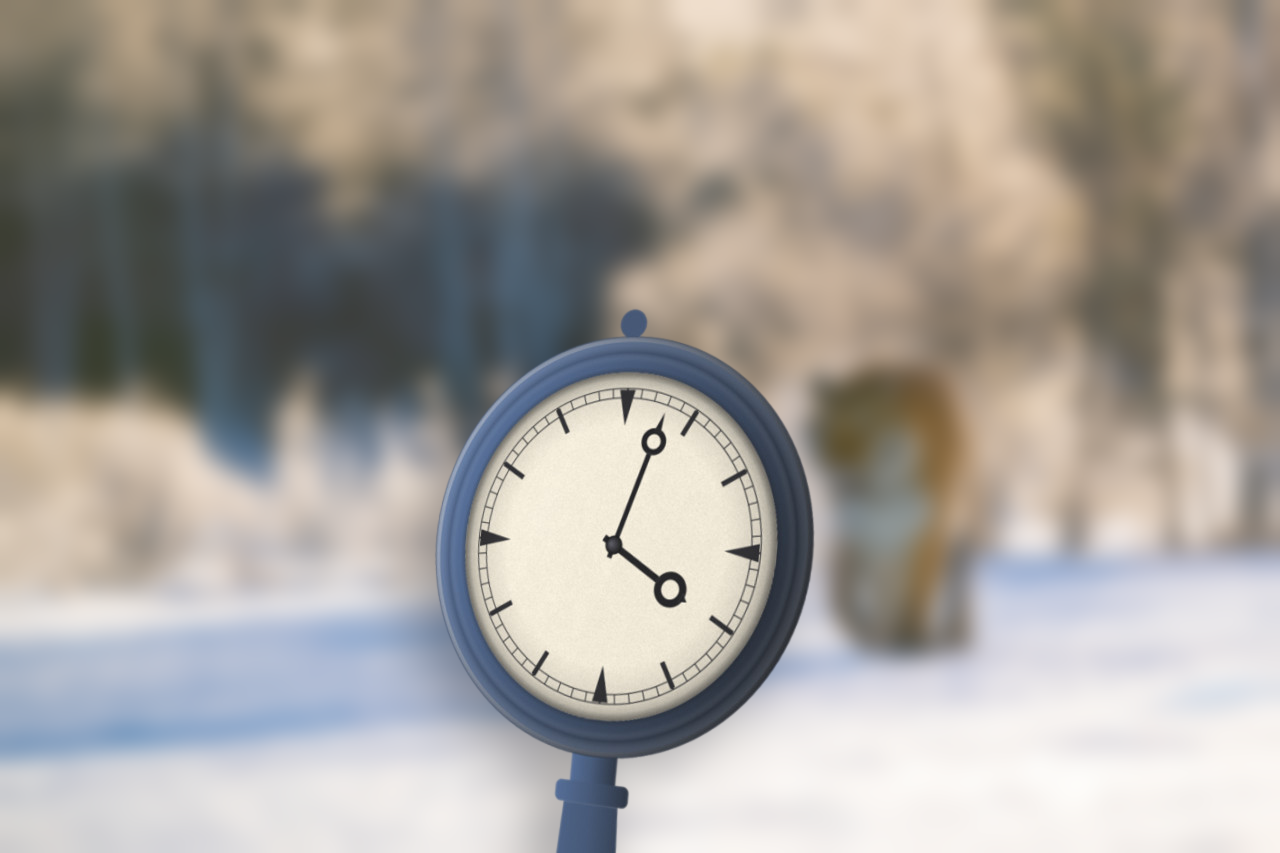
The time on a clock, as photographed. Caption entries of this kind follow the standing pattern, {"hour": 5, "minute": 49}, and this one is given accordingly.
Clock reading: {"hour": 4, "minute": 3}
